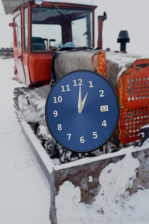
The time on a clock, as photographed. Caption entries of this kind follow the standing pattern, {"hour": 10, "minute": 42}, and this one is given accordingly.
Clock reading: {"hour": 1, "minute": 1}
